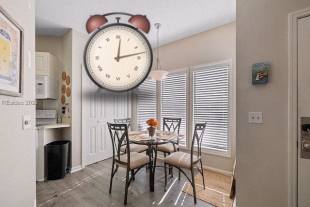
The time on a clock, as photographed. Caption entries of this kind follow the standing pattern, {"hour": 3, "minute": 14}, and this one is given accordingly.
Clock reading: {"hour": 12, "minute": 13}
